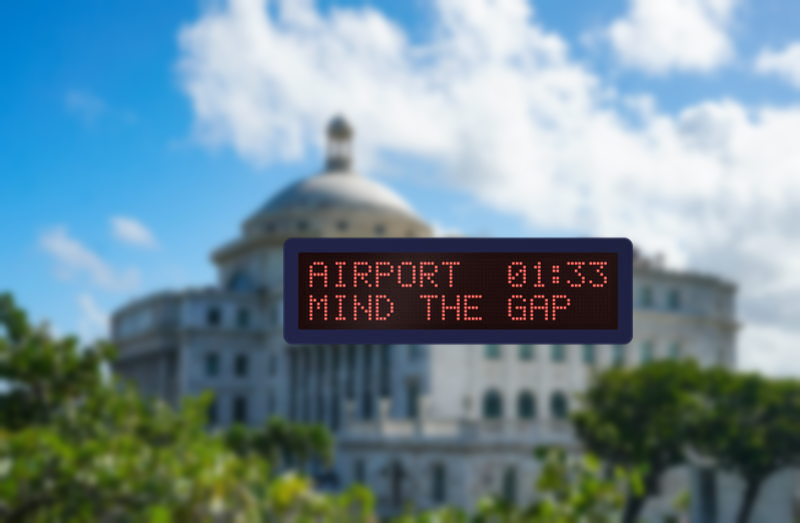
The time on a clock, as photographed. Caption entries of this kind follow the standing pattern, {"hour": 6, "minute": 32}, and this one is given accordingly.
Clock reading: {"hour": 1, "minute": 33}
